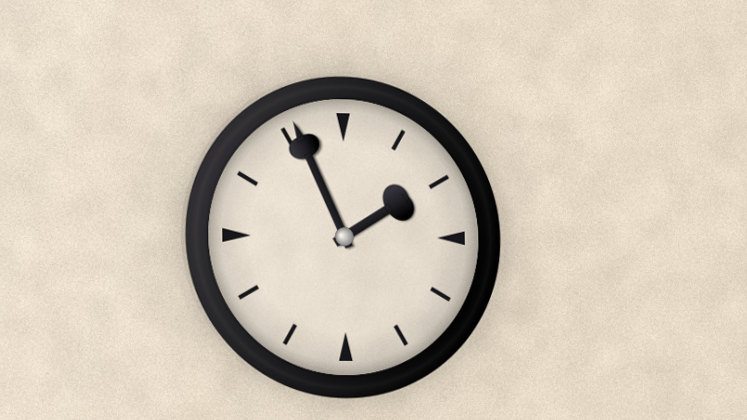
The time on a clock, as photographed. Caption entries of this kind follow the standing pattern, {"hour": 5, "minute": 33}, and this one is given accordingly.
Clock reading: {"hour": 1, "minute": 56}
